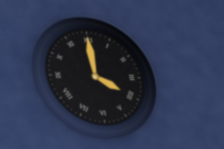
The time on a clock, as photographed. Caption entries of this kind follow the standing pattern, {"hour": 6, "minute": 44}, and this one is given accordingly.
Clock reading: {"hour": 4, "minute": 0}
